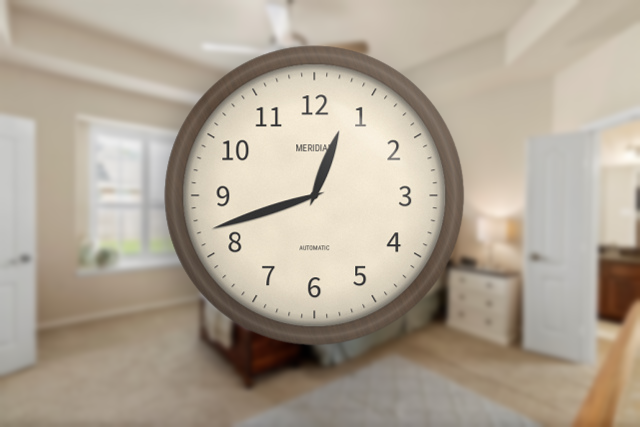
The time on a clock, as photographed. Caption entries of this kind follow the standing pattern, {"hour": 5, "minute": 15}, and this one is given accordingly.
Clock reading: {"hour": 12, "minute": 42}
